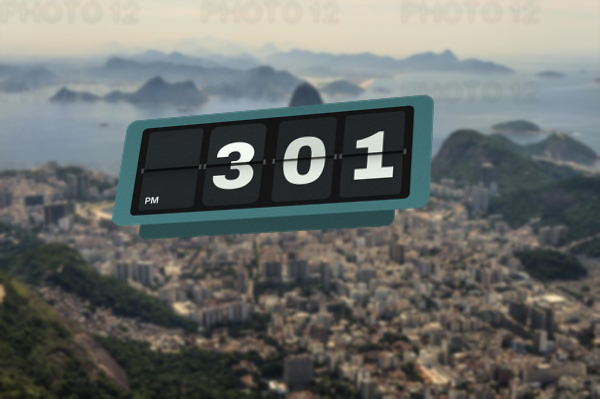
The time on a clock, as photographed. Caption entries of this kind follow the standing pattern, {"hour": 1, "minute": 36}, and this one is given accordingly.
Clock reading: {"hour": 3, "minute": 1}
